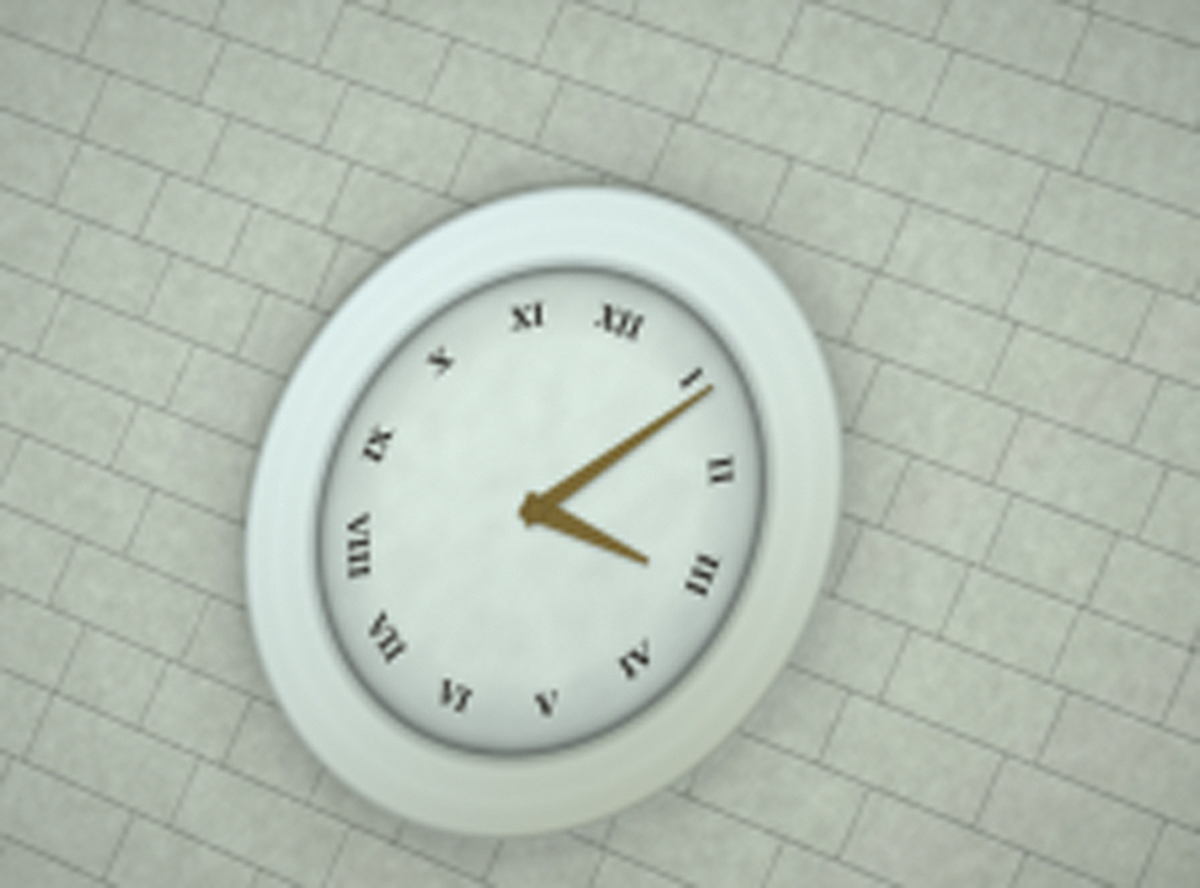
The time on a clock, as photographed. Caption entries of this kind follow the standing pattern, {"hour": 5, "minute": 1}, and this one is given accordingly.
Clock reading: {"hour": 3, "minute": 6}
